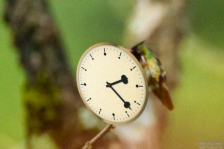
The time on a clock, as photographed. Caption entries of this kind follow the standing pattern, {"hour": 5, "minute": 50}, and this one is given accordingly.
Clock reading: {"hour": 2, "minute": 23}
